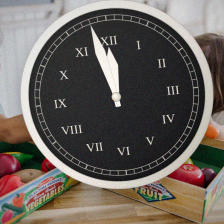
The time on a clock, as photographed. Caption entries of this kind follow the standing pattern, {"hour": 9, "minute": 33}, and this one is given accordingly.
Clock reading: {"hour": 11, "minute": 58}
